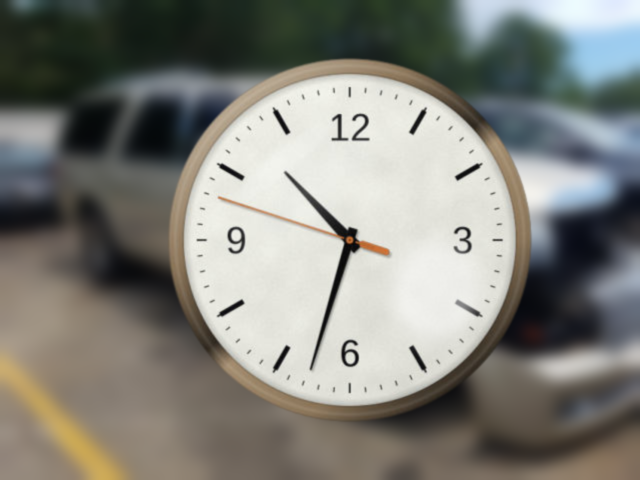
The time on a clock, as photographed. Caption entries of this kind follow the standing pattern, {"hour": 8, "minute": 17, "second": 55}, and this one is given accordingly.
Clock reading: {"hour": 10, "minute": 32, "second": 48}
